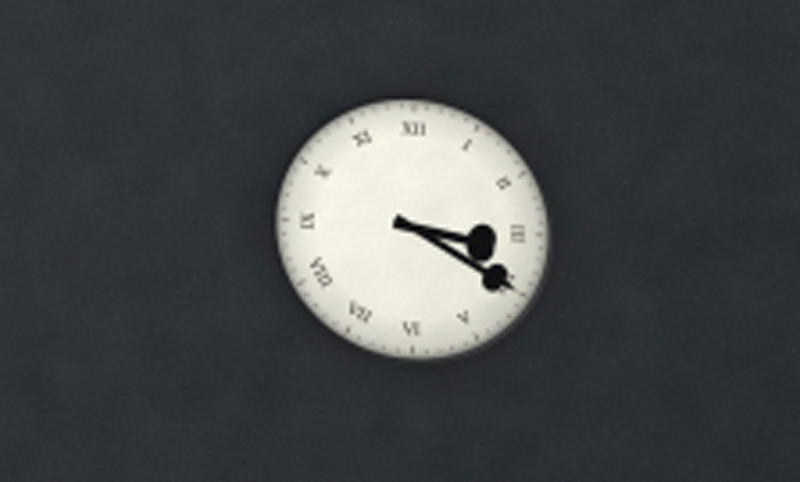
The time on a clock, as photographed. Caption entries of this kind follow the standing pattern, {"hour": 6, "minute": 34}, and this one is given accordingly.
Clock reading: {"hour": 3, "minute": 20}
